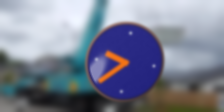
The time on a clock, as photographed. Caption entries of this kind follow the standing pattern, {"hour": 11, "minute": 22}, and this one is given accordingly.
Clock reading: {"hour": 9, "minute": 38}
